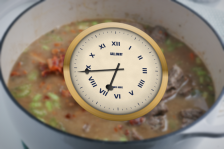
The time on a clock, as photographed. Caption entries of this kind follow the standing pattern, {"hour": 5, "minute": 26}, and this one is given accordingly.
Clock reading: {"hour": 6, "minute": 44}
